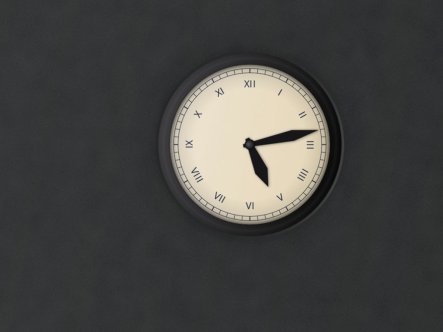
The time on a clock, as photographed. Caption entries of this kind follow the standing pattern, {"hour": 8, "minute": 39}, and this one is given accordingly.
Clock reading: {"hour": 5, "minute": 13}
